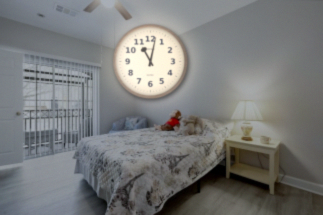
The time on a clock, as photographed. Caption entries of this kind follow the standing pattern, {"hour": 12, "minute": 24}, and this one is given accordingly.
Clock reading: {"hour": 11, "minute": 2}
